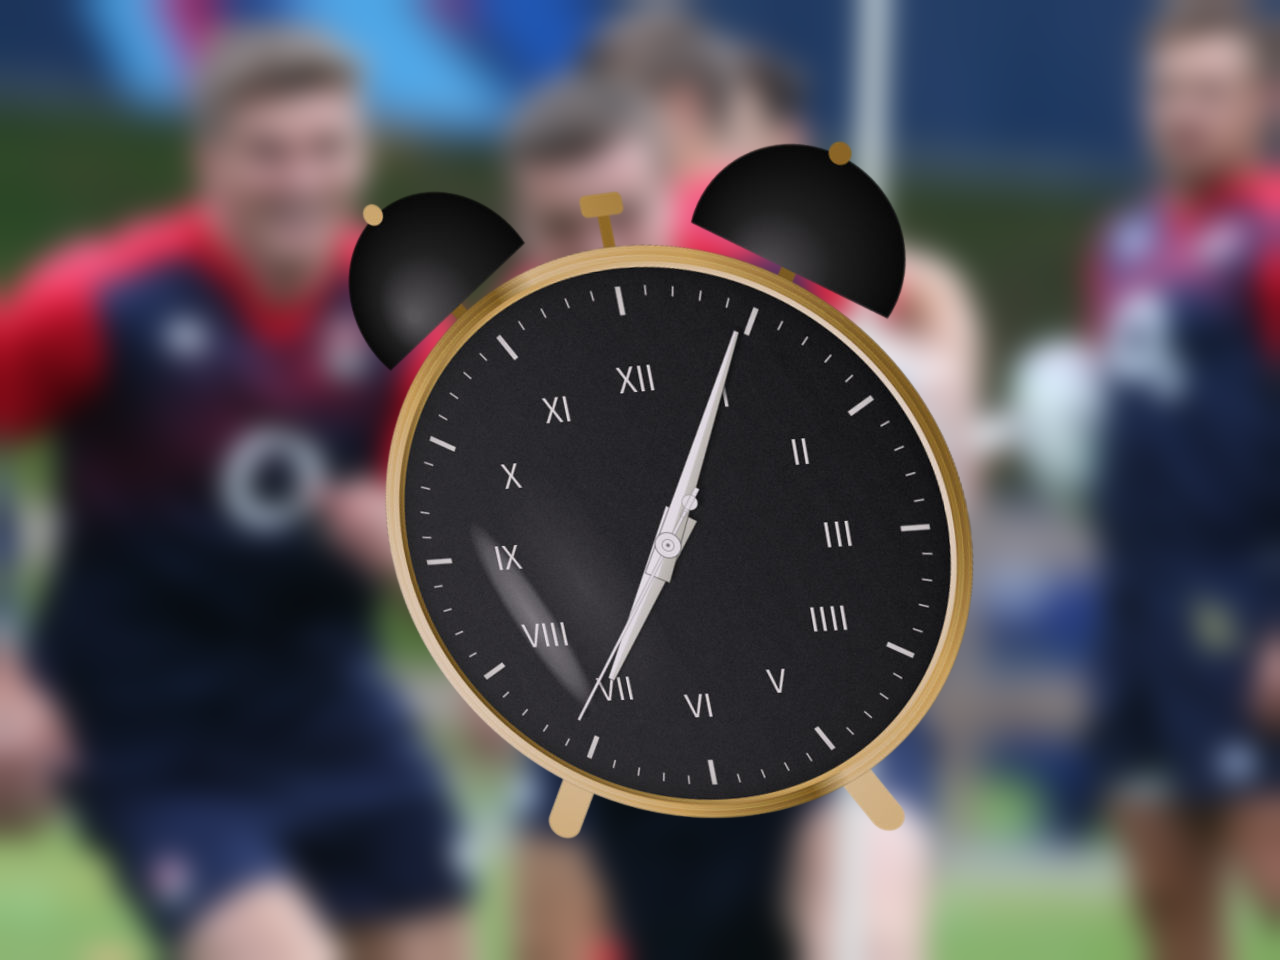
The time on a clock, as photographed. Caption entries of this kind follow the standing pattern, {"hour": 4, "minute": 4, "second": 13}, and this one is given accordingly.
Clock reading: {"hour": 7, "minute": 4, "second": 36}
